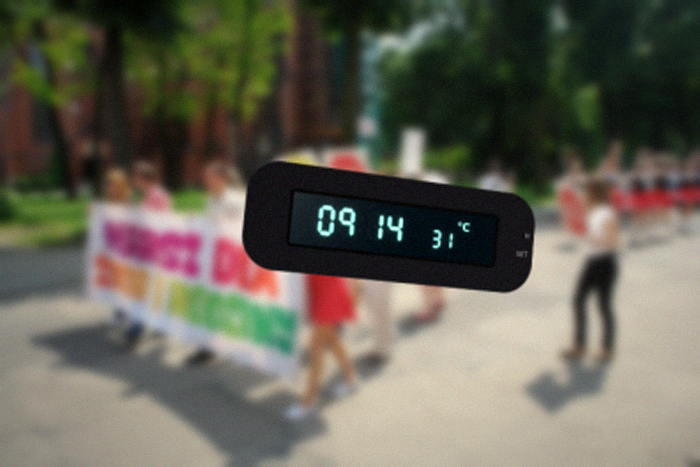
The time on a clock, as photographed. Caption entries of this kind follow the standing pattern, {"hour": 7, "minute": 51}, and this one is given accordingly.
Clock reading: {"hour": 9, "minute": 14}
